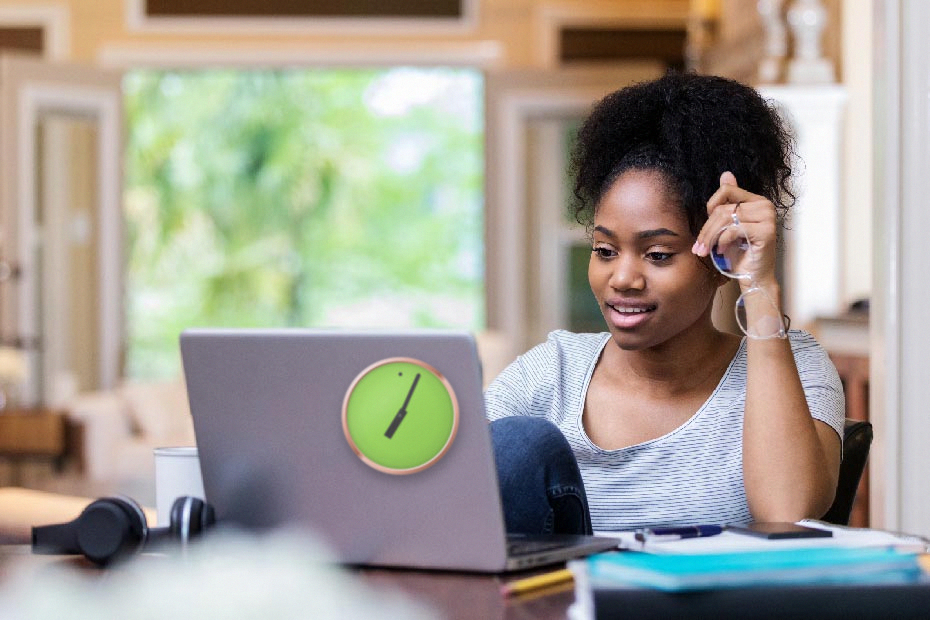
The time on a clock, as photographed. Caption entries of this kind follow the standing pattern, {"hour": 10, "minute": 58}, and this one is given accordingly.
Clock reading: {"hour": 7, "minute": 4}
